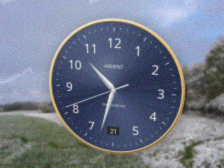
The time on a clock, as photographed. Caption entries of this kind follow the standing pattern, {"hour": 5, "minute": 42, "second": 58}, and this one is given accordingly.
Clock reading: {"hour": 10, "minute": 32, "second": 41}
